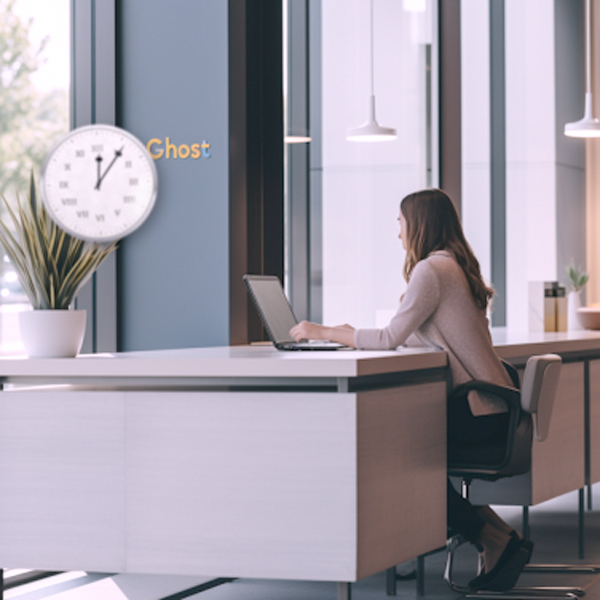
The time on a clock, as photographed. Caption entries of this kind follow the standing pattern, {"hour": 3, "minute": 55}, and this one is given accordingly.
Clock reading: {"hour": 12, "minute": 6}
